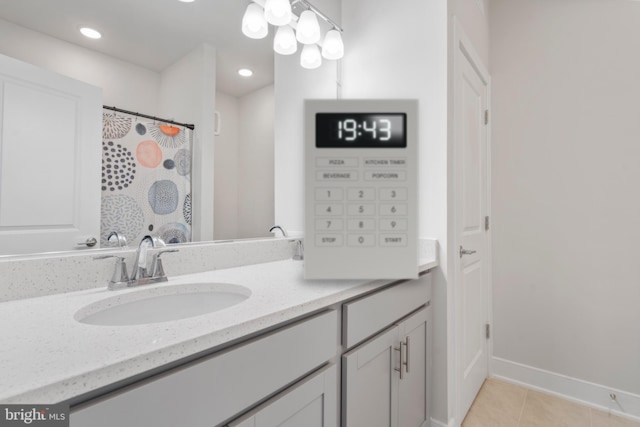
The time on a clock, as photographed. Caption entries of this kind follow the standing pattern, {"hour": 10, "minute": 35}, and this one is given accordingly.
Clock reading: {"hour": 19, "minute": 43}
